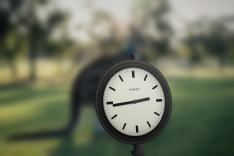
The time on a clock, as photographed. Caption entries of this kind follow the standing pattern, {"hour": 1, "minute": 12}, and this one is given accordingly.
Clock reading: {"hour": 2, "minute": 44}
